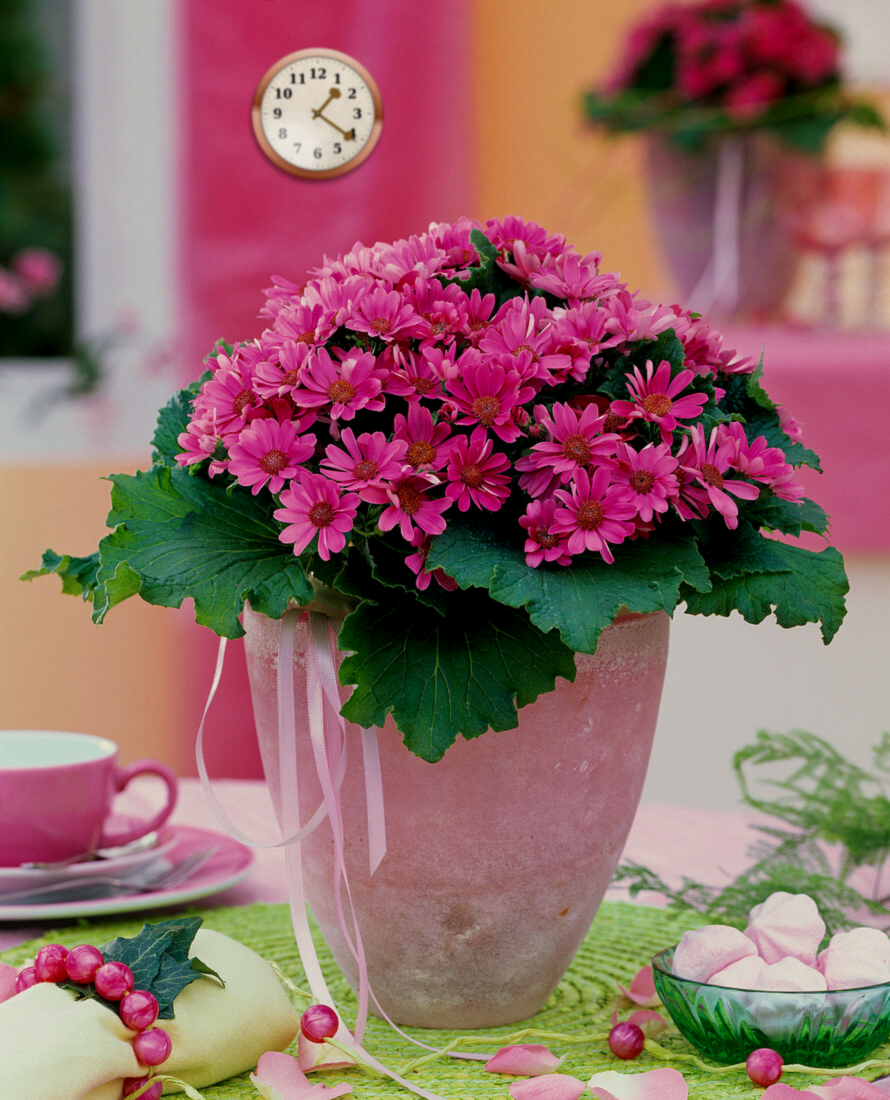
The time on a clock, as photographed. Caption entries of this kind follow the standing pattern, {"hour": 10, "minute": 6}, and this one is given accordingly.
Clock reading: {"hour": 1, "minute": 21}
